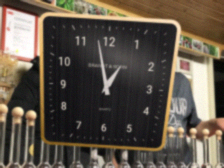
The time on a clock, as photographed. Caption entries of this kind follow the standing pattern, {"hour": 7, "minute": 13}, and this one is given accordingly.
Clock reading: {"hour": 12, "minute": 58}
